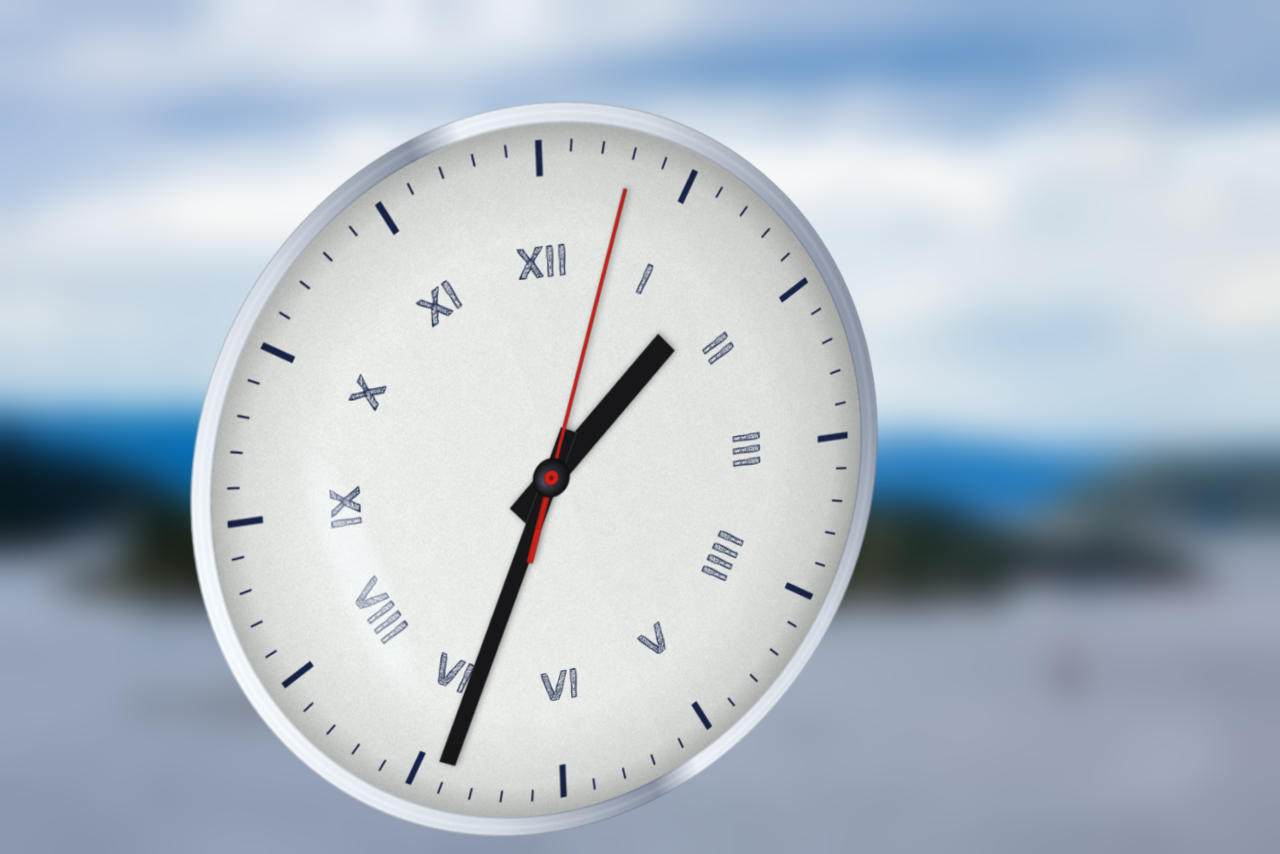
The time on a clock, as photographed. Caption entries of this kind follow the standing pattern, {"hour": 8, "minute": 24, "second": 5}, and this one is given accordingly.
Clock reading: {"hour": 1, "minute": 34, "second": 3}
